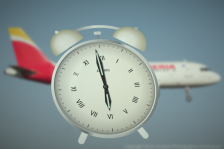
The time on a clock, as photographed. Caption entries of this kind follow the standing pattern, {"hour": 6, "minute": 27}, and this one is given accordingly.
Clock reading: {"hour": 5, "minute": 59}
